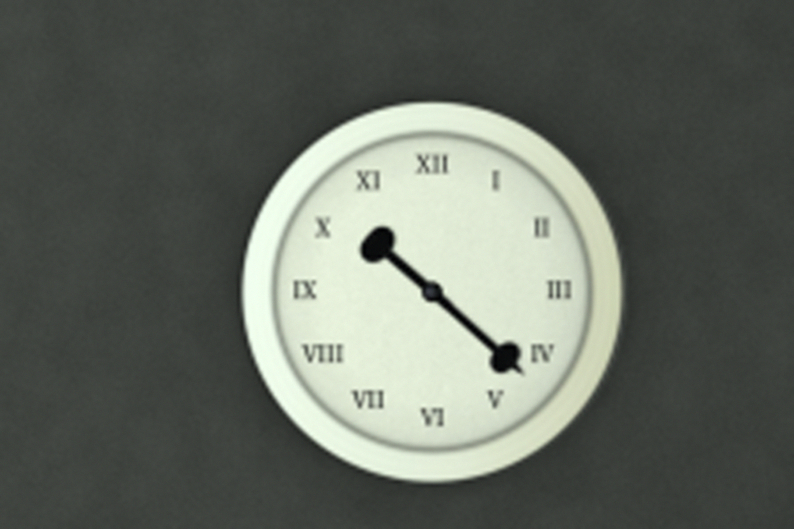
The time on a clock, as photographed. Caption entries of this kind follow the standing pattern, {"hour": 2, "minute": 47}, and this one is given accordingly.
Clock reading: {"hour": 10, "minute": 22}
